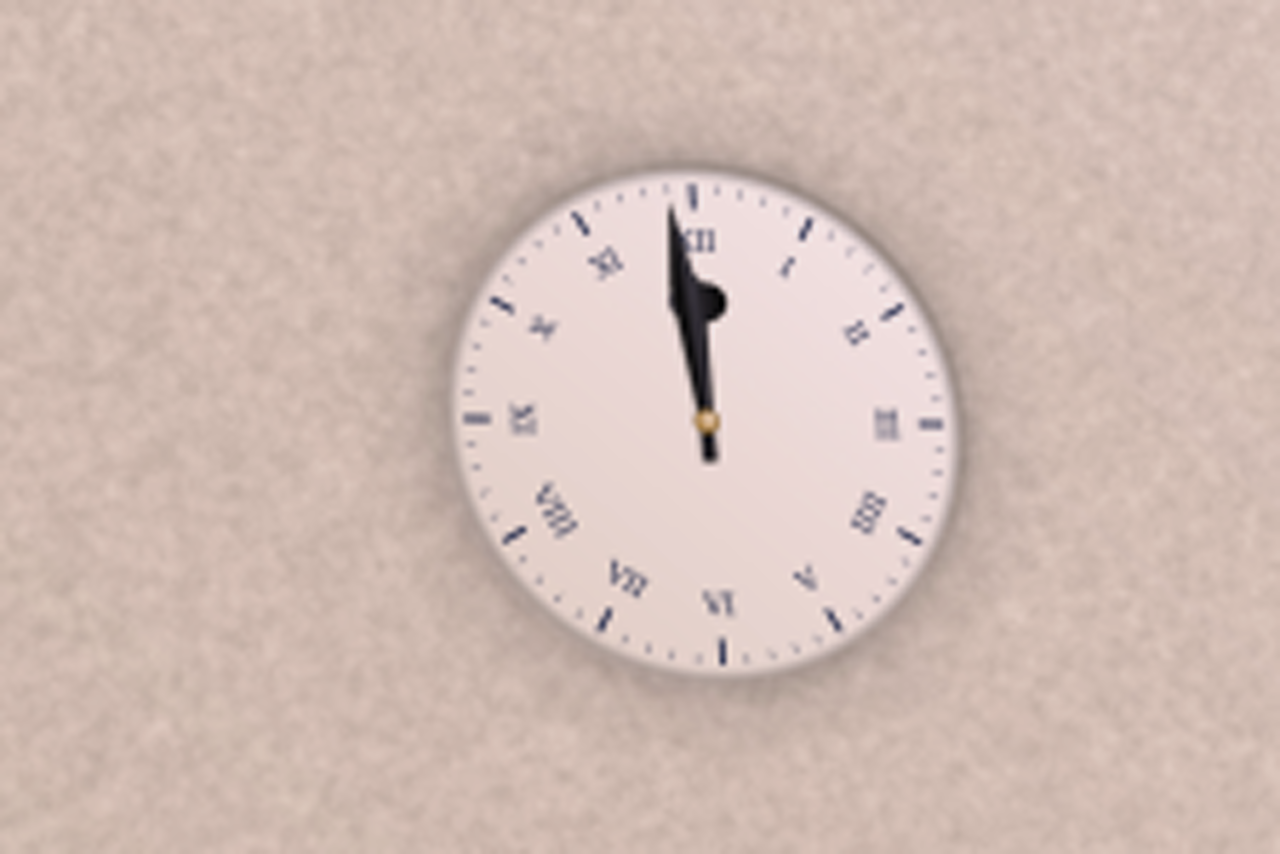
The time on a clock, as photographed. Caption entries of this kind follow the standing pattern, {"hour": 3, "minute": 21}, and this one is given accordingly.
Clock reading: {"hour": 11, "minute": 59}
